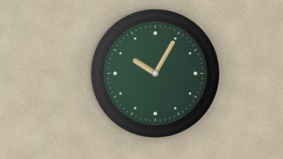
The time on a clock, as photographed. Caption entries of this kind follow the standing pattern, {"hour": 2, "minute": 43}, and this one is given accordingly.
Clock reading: {"hour": 10, "minute": 5}
